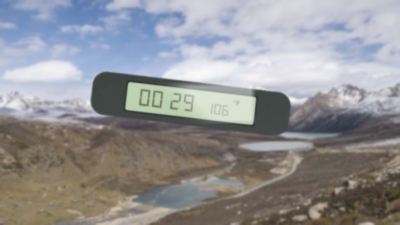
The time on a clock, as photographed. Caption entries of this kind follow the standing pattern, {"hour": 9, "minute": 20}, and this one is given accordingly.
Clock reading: {"hour": 0, "minute": 29}
